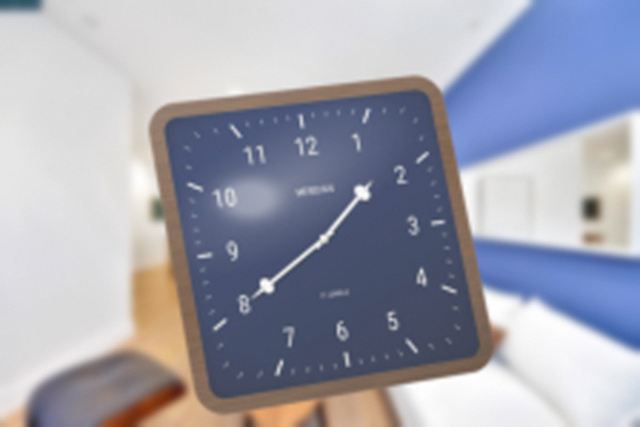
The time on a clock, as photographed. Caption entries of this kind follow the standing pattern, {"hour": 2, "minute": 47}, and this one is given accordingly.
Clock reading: {"hour": 1, "minute": 40}
